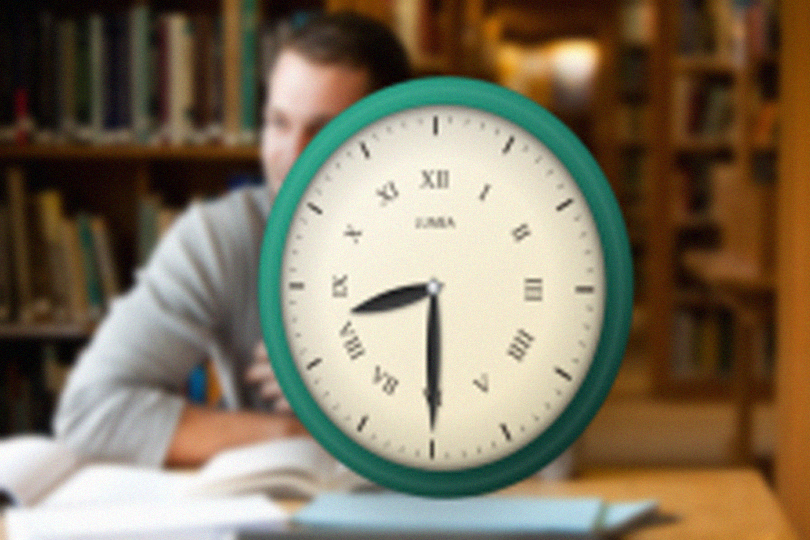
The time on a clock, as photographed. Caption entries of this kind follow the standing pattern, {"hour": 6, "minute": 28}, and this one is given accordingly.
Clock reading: {"hour": 8, "minute": 30}
